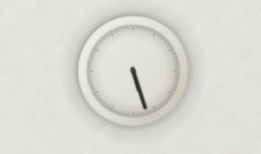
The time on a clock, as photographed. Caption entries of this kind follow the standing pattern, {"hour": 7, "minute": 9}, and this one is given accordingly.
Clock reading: {"hour": 5, "minute": 27}
